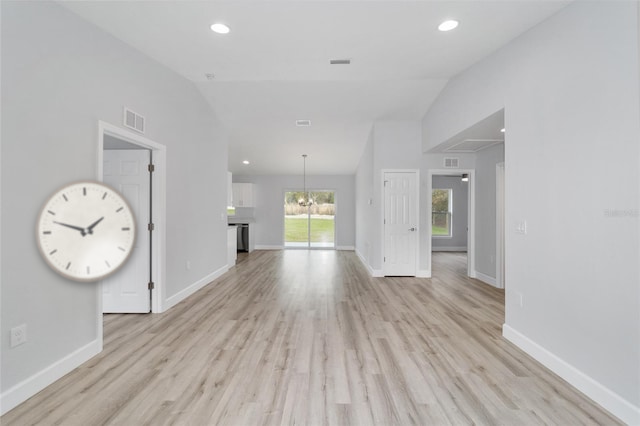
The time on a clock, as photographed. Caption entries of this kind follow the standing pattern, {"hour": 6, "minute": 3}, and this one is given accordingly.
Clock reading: {"hour": 1, "minute": 48}
